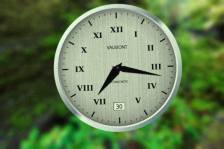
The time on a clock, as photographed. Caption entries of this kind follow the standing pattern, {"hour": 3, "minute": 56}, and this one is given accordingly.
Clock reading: {"hour": 7, "minute": 17}
